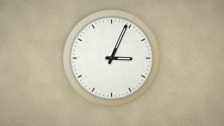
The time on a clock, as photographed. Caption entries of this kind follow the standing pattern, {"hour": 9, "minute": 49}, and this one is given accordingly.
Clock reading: {"hour": 3, "minute": 4}
